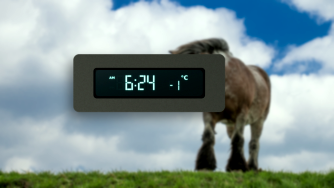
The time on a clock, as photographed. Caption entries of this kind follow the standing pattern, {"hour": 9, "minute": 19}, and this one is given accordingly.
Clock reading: {"hour": 6, "minute": 24}
